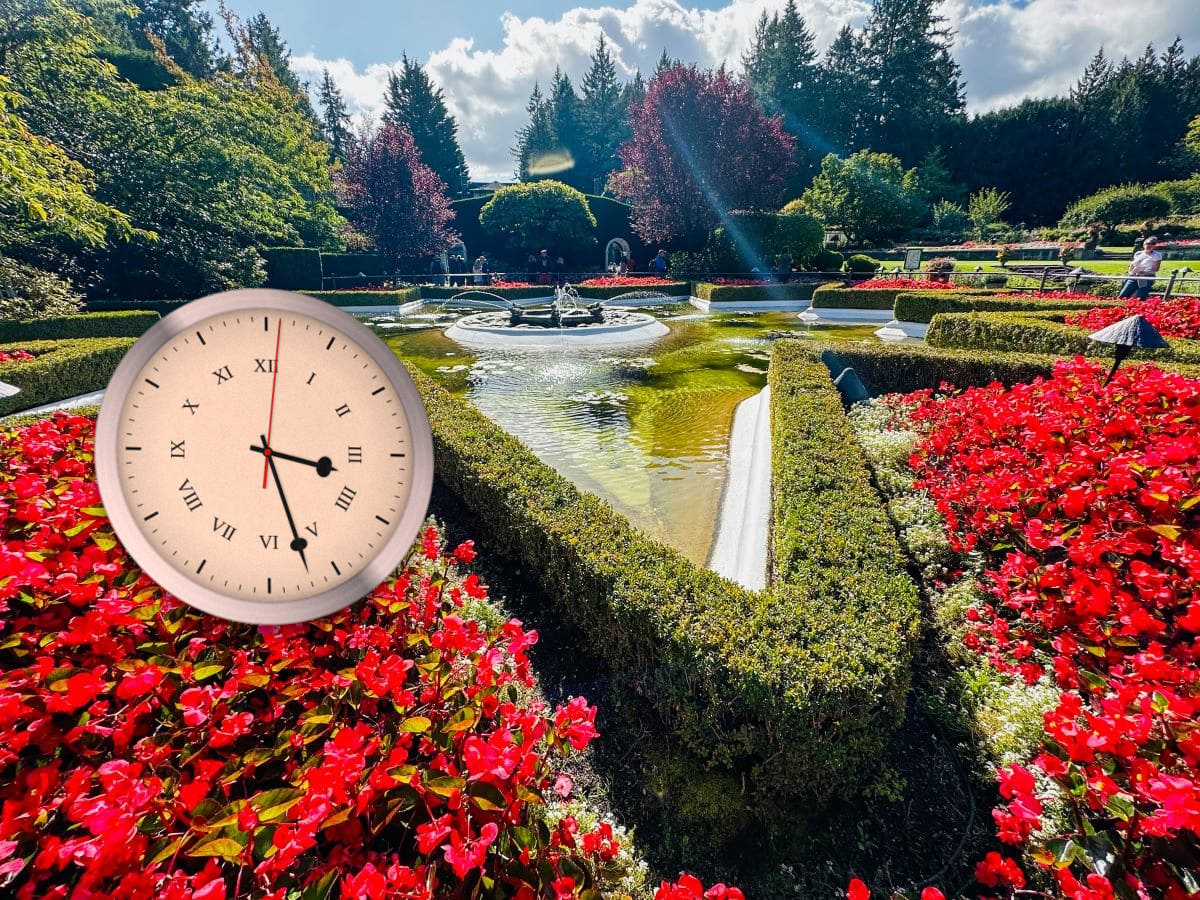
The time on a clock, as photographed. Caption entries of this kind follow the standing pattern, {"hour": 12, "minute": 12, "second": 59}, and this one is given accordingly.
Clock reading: {"hour": 3, "minute": 27, "second": 1}
